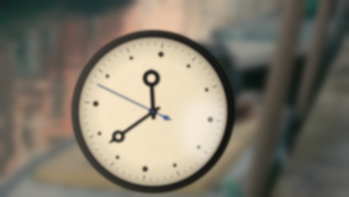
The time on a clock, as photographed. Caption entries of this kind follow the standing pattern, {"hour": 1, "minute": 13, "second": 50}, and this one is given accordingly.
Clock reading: {"hour": 11, "minute": 37, "second": 48}
